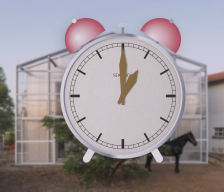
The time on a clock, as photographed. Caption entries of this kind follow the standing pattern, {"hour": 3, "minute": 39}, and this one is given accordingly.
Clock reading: {"hour": 1, "minute": 0}
